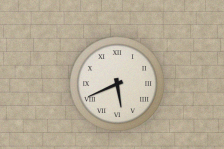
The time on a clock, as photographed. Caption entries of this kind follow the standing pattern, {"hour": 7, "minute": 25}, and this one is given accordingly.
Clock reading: {"hour": 5, "minute": 41}
